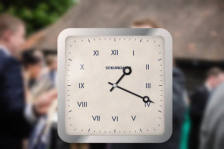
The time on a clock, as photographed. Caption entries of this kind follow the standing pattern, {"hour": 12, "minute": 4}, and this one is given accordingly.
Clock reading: {"hour": 1, "minute": 19}
